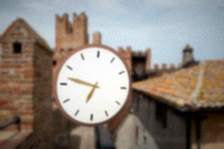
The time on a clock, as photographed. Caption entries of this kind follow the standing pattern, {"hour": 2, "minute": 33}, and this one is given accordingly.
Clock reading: {"hour": 6, "minute": 47}
